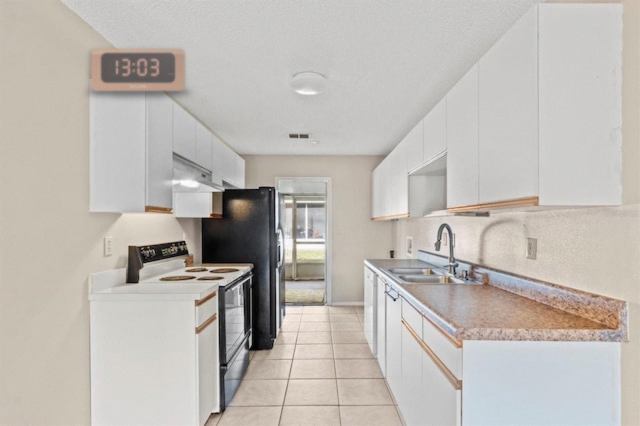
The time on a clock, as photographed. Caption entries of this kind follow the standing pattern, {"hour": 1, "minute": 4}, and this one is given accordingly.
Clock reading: {"hour": 13, "minute": 3}
